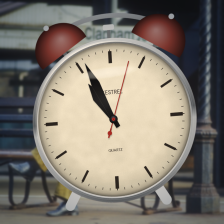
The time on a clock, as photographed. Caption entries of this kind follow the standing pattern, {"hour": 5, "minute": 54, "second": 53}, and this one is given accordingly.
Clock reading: {"hour": 10, "minute": 56, "second": 3}
